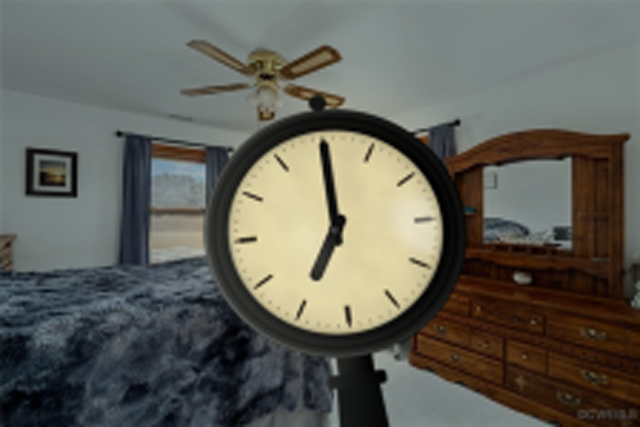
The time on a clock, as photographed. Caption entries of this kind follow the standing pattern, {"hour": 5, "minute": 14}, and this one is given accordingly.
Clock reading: {"hour": 7, "minute": 0}
